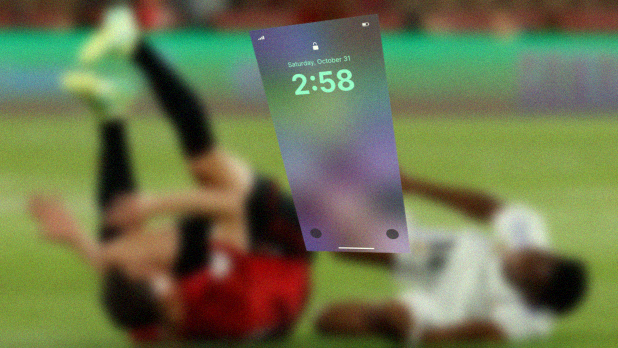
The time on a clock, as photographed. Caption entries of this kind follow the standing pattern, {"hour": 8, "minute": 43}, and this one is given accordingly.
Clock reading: {"hour": 2, "minute": 58}
